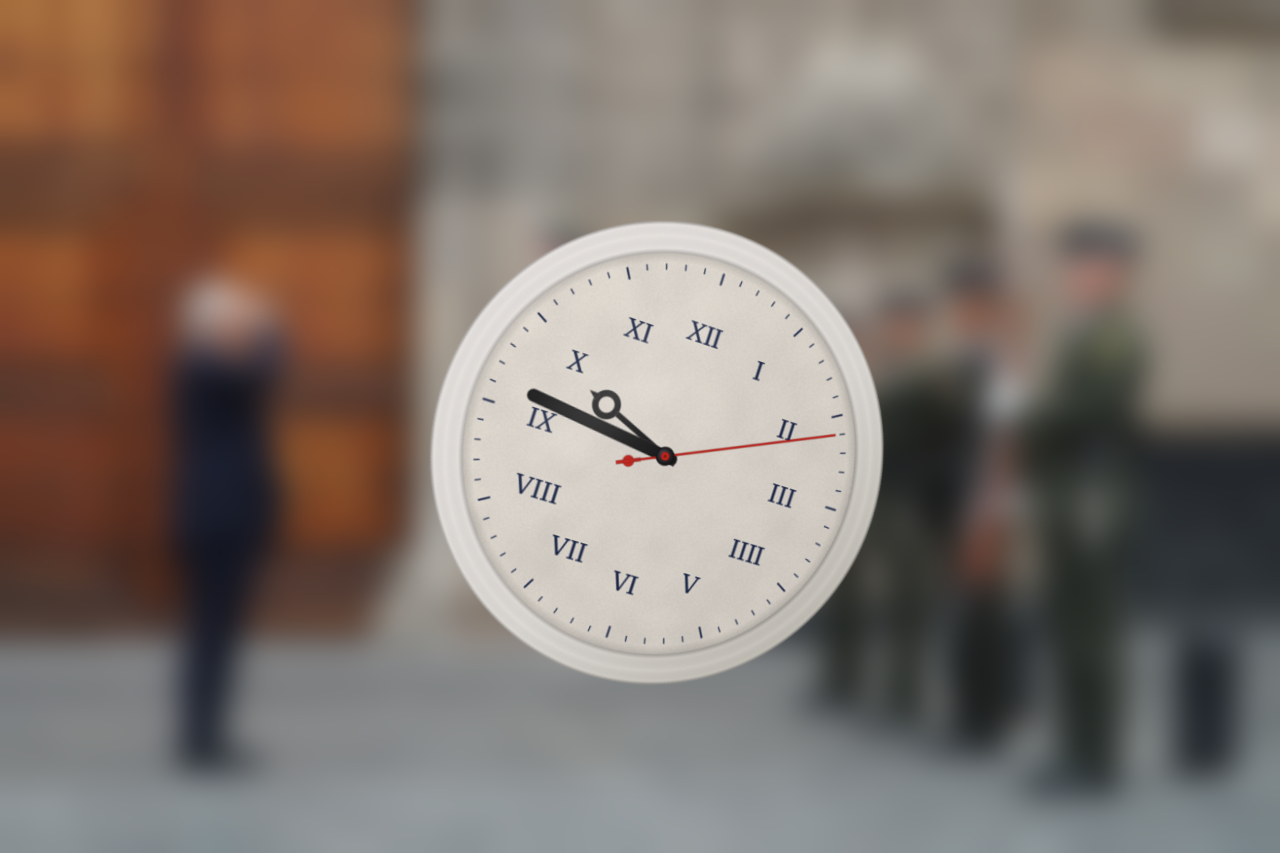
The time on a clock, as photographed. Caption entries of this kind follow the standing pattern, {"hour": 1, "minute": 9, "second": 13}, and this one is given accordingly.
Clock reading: {"hour": 9, "minute": 46, "second": 11}
